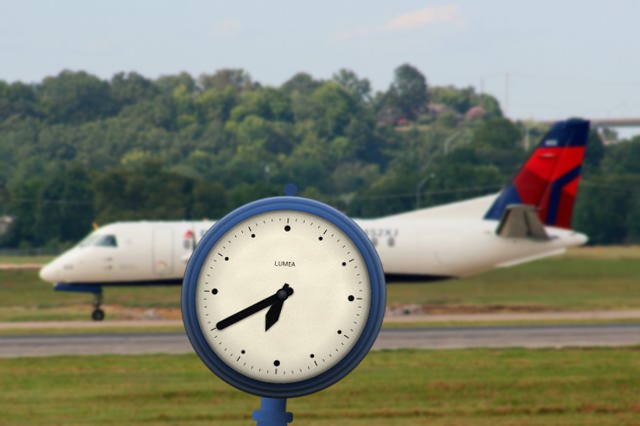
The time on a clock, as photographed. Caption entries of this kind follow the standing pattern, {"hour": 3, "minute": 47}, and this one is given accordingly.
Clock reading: {"hour": 6, "minute": 40}
